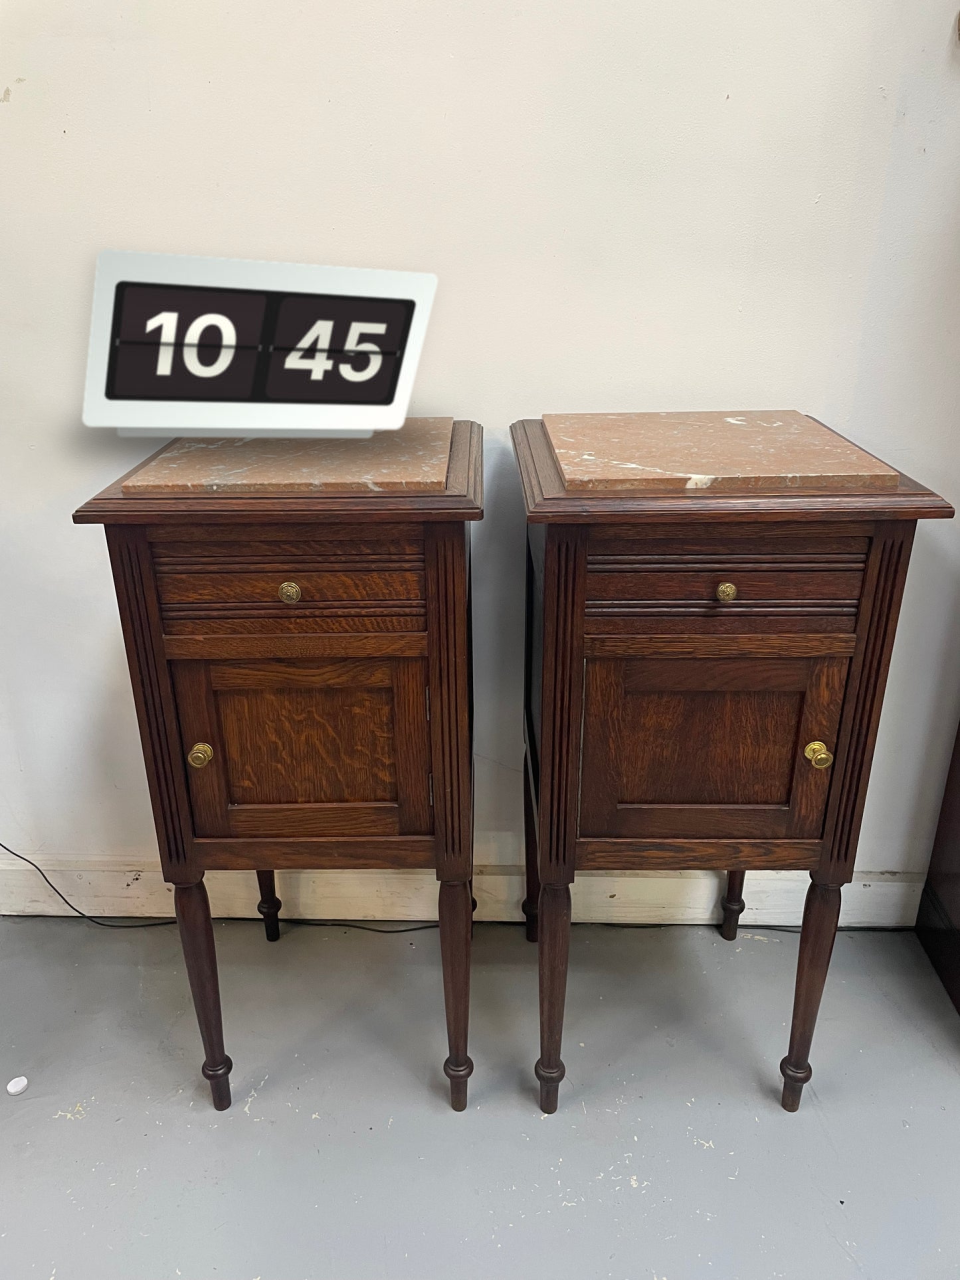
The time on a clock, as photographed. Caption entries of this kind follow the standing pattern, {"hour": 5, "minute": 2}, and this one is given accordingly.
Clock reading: {"hour": 10, "minute": 45}
